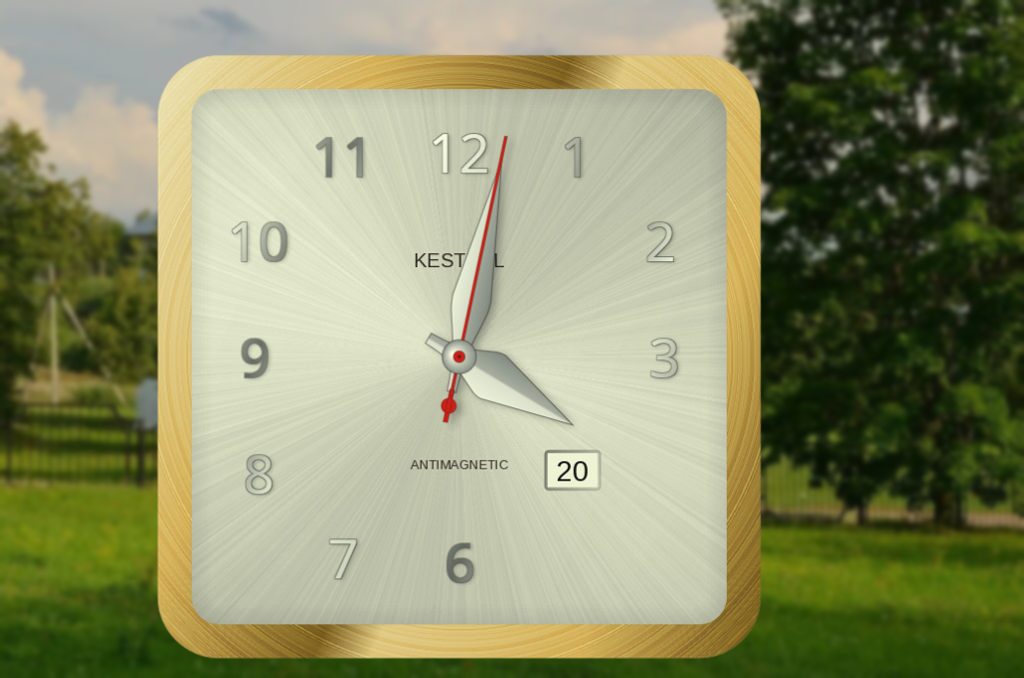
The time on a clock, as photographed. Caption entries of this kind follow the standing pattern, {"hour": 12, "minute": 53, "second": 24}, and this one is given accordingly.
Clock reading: {"hour": 4, "minute": 2, "second": 2}
